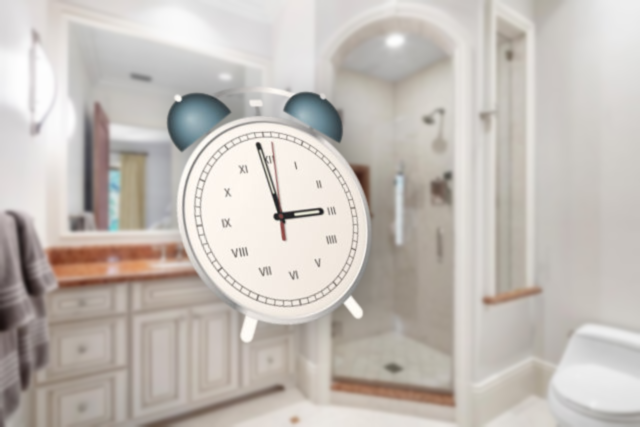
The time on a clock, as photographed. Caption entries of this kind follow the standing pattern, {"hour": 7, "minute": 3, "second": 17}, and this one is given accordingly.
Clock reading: {"hour": 2, "minute": 59, "second": 1}
